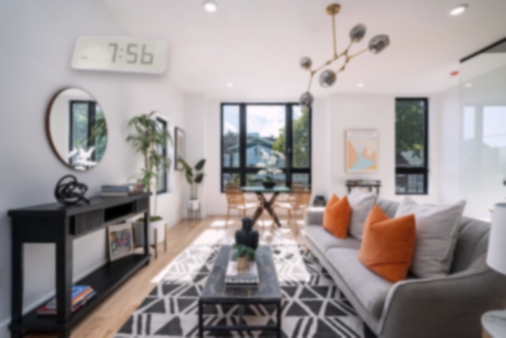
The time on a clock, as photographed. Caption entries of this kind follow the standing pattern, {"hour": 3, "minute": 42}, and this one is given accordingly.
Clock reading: {"hour": 7, "minute": 56}
